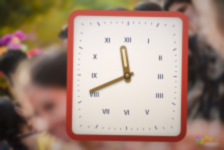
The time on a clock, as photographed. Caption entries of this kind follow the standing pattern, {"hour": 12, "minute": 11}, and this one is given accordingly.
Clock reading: {"hour": 11, "minute": 41}
